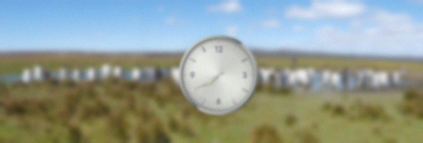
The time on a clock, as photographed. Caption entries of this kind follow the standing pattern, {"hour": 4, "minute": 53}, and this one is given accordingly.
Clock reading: {"hour": 7, "minute": 40}
